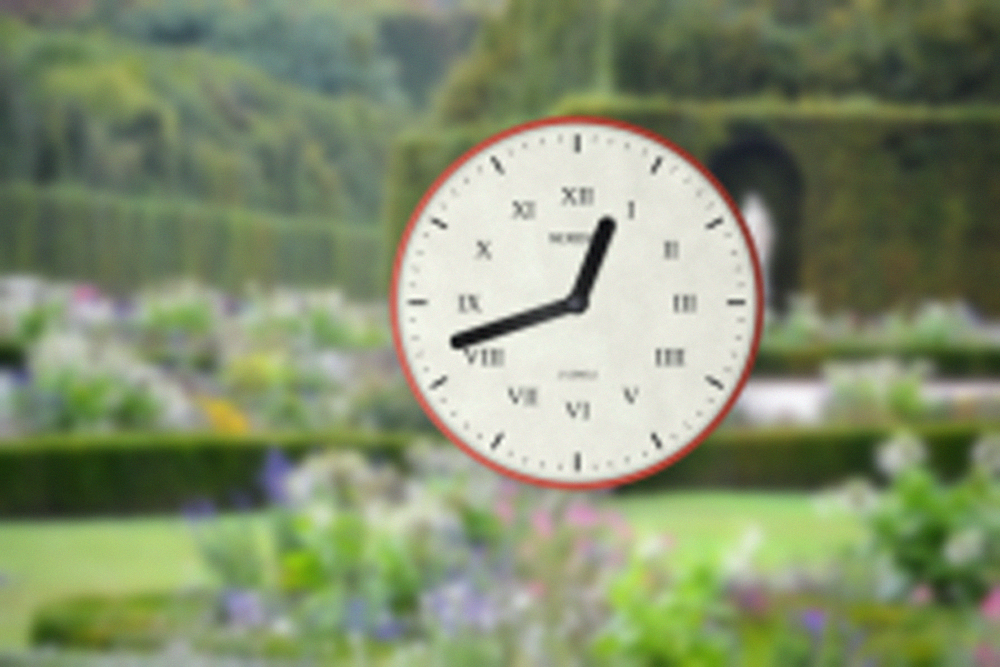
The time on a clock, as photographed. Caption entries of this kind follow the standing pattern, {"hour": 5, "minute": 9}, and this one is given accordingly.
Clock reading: {"hour": 12, "minute": 42}
